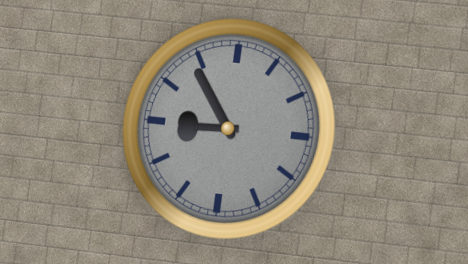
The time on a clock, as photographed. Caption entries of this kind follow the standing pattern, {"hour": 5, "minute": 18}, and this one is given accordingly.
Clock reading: {"hour": 8, "minute": 54}
